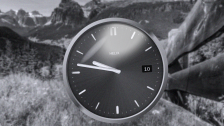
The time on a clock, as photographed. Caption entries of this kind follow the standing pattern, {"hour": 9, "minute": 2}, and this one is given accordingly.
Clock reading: {"hour": 9, "minute": 47}
